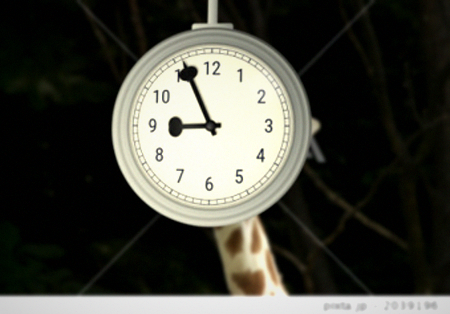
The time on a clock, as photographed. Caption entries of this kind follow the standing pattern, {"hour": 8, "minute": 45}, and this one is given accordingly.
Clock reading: {"hour": 8, "minute": 56}
